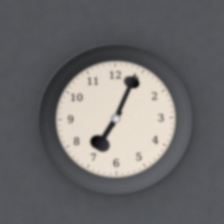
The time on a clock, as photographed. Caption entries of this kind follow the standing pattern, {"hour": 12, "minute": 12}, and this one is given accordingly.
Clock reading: {"hour": 7, "minute": 4}
